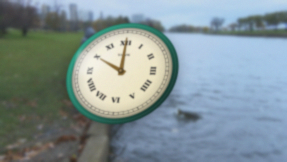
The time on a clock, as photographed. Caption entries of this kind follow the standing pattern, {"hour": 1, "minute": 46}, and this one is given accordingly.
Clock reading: {"hour": 10, "minute": 0}
